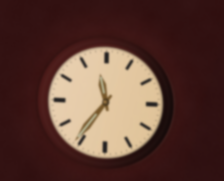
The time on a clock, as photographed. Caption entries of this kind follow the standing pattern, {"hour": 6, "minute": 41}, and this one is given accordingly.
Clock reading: {"hour": 11, "minute": 36}
